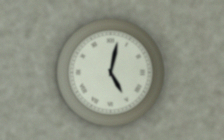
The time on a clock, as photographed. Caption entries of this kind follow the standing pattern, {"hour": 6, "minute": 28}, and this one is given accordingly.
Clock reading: {"hour": 5, "minute": 2}
